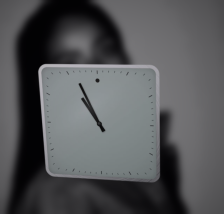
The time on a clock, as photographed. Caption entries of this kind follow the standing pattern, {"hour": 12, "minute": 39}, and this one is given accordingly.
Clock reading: {"hour": 10, "minute": 56}
